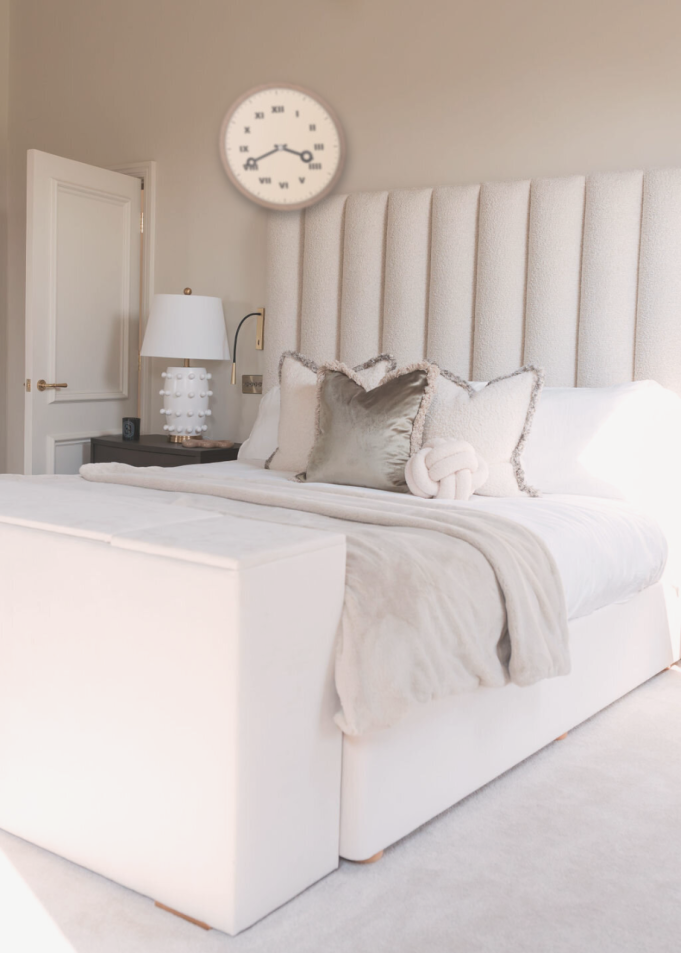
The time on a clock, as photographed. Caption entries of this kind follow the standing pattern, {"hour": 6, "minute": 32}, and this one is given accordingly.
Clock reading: {"hour": 3, "minute": 41}
